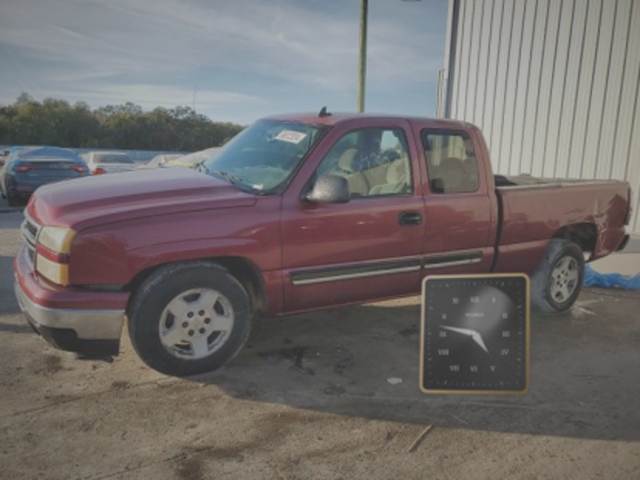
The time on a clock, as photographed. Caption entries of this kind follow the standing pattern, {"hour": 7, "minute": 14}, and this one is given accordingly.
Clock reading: {"hour": 4, "minute": 47}
